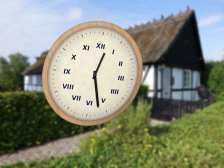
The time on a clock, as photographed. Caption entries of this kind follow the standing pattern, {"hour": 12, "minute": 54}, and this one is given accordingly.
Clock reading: {"hour": 12, "minute": 27}
